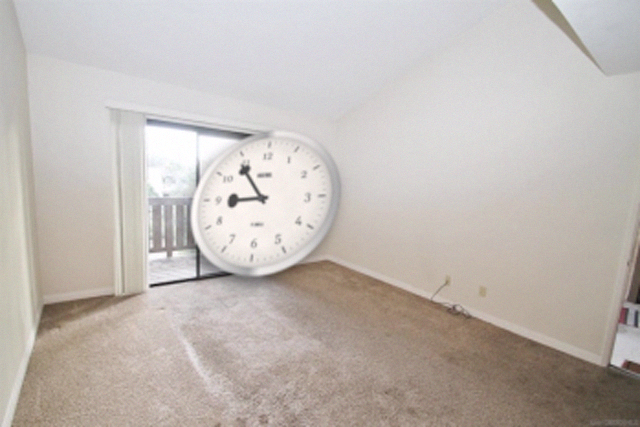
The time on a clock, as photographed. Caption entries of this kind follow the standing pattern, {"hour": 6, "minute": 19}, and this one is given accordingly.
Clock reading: {"hour": 8, "minute": 54}
